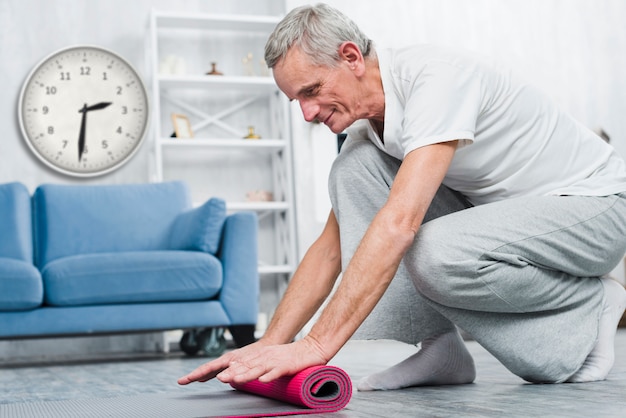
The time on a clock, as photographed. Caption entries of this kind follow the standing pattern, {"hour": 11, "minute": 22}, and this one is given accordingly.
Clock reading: {"hour": 2, "minute": 31}
